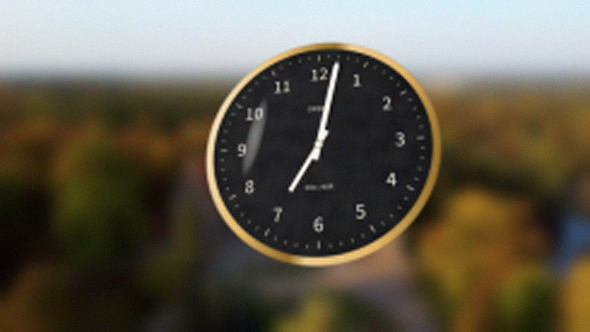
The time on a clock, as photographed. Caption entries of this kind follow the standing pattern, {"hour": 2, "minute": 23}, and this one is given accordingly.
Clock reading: {"hour": 7, "minute": 2}
